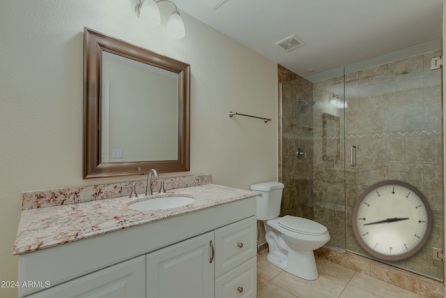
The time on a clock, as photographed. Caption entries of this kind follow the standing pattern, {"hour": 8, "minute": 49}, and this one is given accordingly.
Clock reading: {"hour": 2, "minute": 43}
